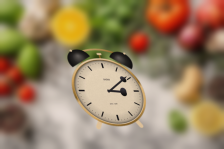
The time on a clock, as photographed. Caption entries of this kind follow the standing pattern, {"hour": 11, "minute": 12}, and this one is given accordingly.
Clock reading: {"hour": 3, "minute": 9}
